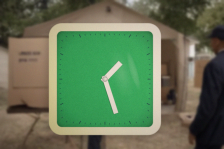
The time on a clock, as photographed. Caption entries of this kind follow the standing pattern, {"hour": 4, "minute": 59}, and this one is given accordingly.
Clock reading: {"hour": 1, "minute": 27}
